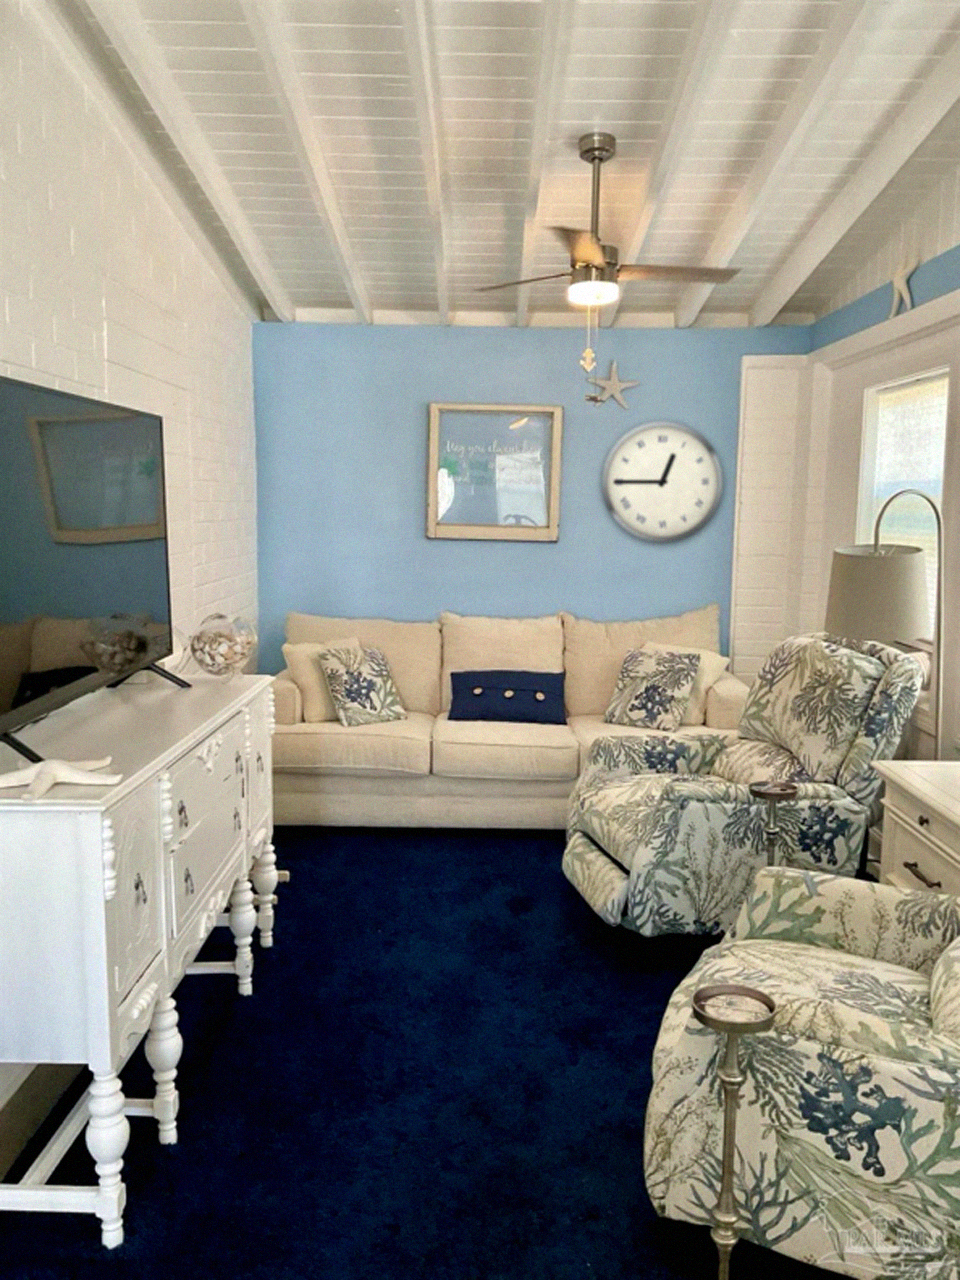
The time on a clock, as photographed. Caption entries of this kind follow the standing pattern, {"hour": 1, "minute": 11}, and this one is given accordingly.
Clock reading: {"hour": 12, "minute": 45}
